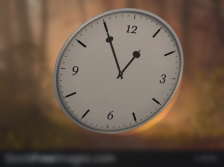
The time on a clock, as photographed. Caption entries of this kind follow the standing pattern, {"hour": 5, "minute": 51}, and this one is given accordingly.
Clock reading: {"hour": 12, "minute": 55}
